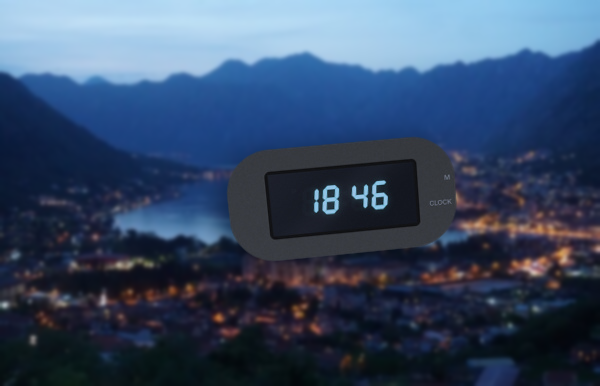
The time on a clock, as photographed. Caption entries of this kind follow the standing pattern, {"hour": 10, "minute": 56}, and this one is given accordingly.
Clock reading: {"hour": 18, "minute": 46}
